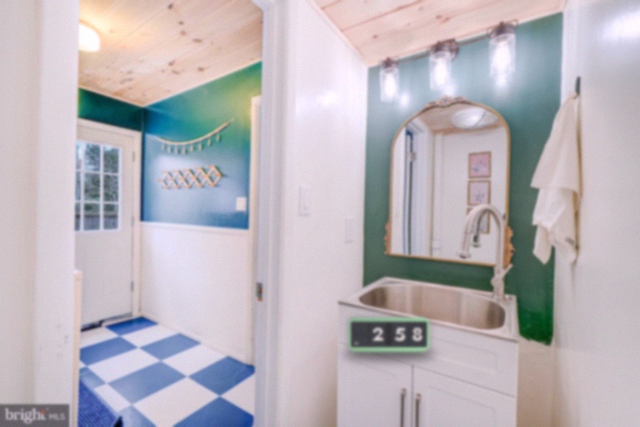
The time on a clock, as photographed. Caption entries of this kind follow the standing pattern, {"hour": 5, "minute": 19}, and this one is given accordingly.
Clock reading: {"hour": 2, "minute": 58}
